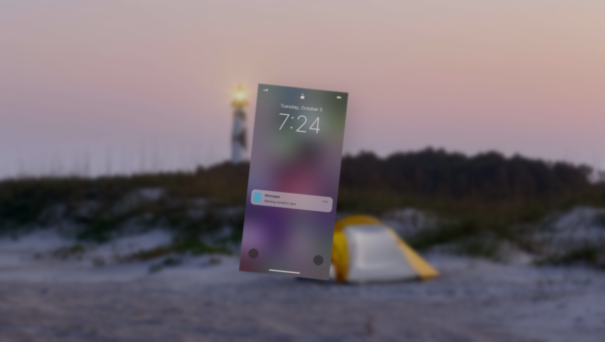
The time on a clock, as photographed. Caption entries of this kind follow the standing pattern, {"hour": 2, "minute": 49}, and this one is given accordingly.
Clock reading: {"hour": 7, "minute": 24}
